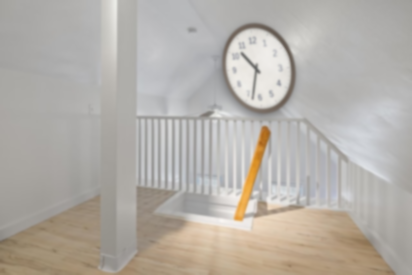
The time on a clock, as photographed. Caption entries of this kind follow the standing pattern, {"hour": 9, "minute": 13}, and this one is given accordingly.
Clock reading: {"hour": 10, "minute": 33}
